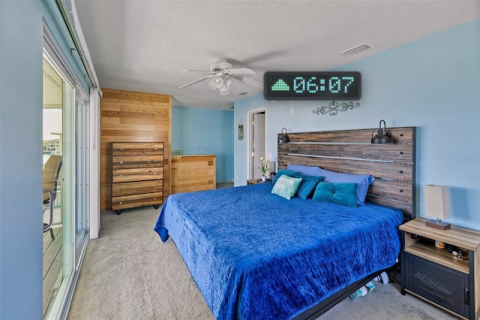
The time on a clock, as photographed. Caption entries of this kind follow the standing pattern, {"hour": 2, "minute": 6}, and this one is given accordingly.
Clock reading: {"hour": 6, "minute": 7}
